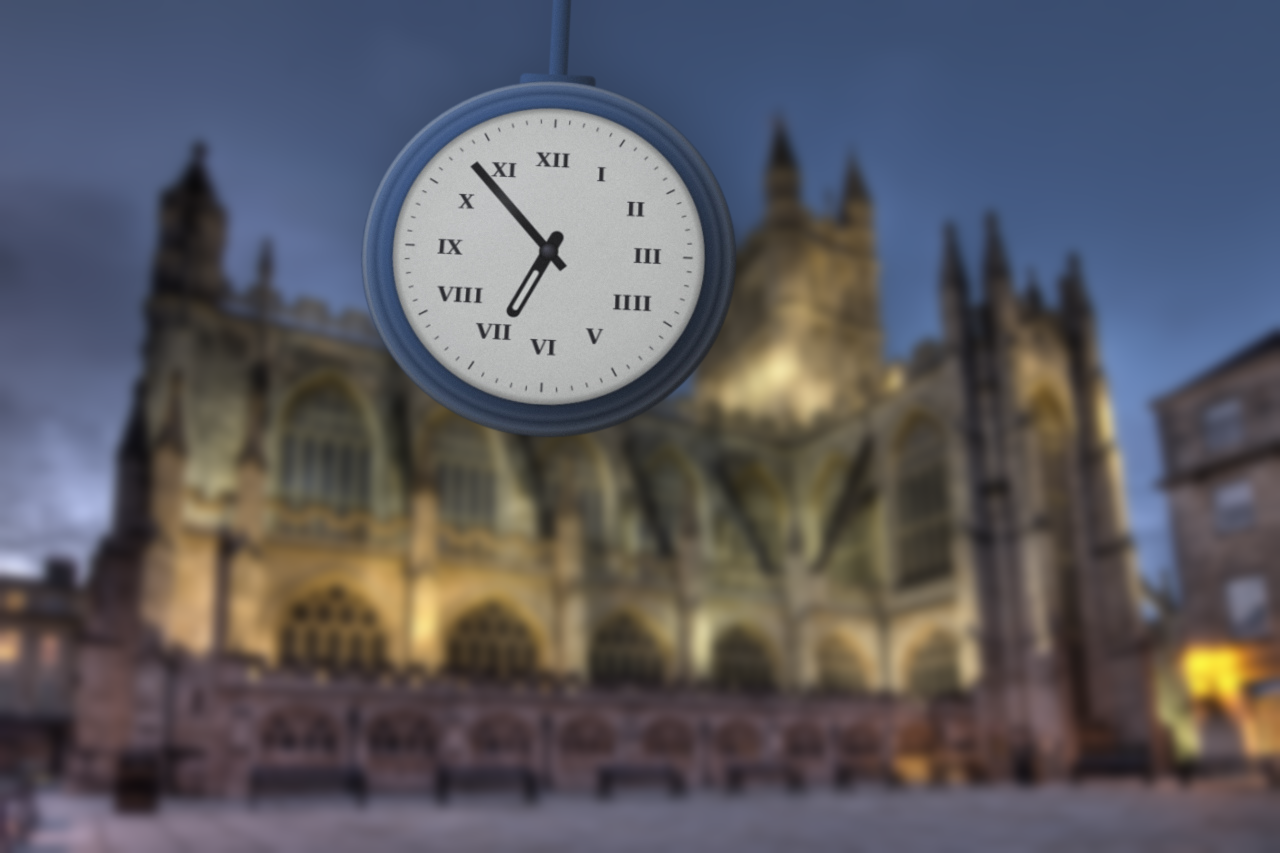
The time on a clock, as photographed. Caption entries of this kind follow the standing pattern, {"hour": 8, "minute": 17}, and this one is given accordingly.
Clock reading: {"hour": 6, "minute": 53}
